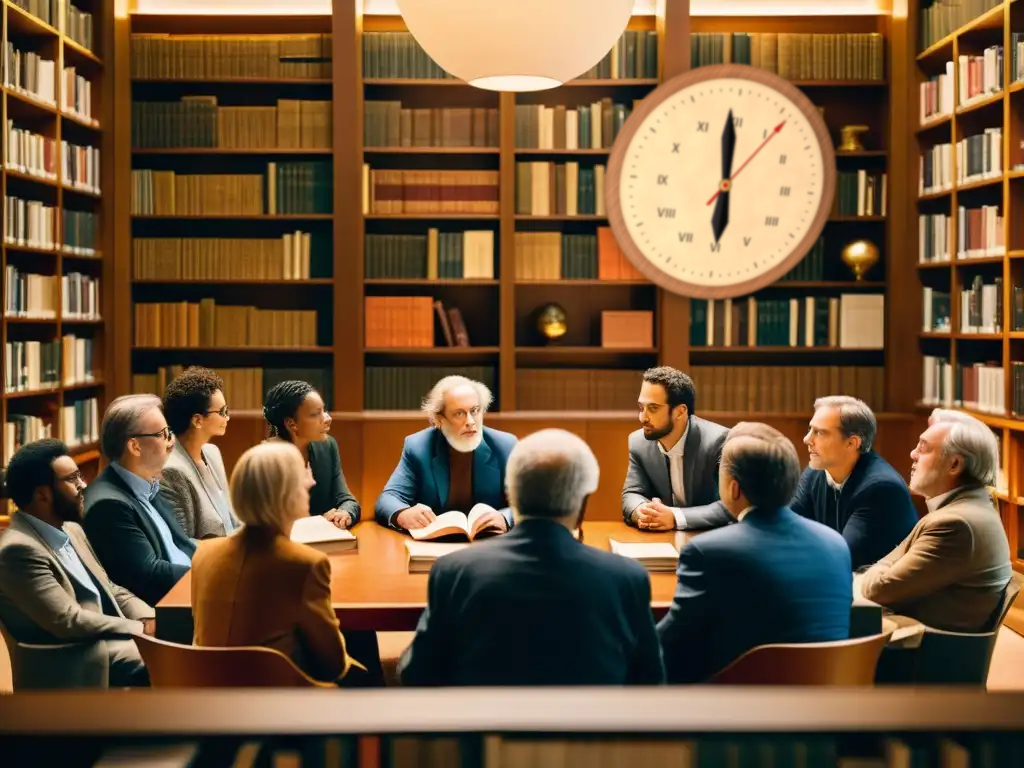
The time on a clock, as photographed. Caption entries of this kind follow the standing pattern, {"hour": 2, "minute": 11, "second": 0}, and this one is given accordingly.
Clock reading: {"hour": 5, "minute": 59, "second": 6}
